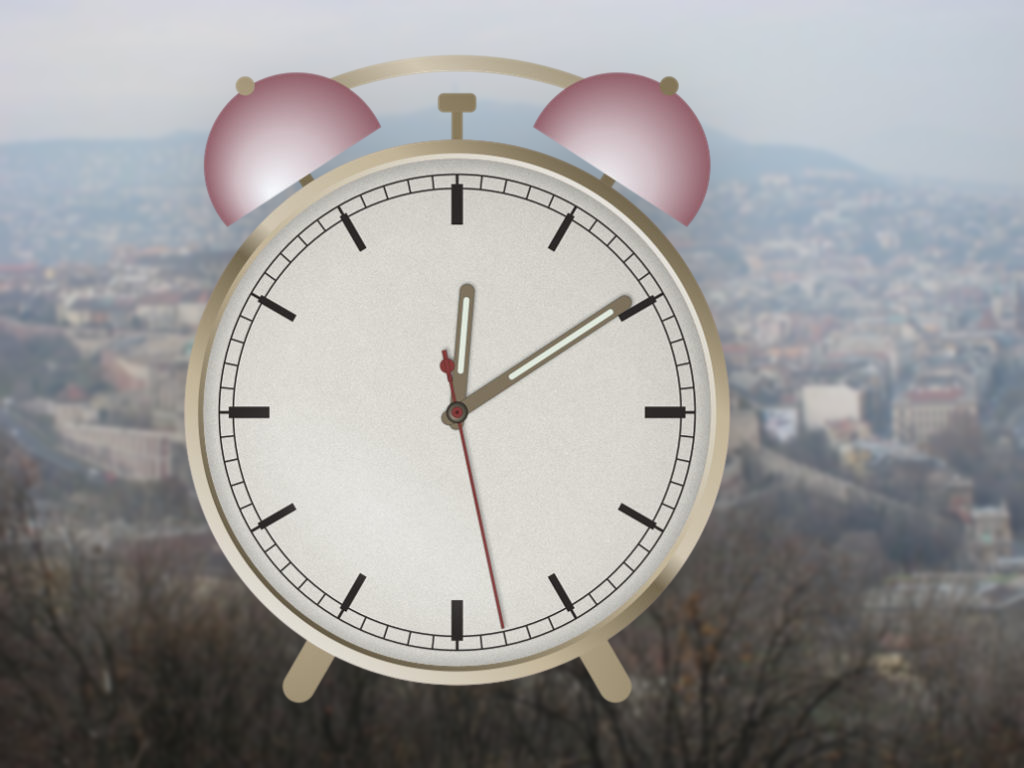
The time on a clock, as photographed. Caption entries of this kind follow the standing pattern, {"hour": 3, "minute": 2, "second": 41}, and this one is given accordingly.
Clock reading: {"hour": 12, "minute": 9, "second": 28}
